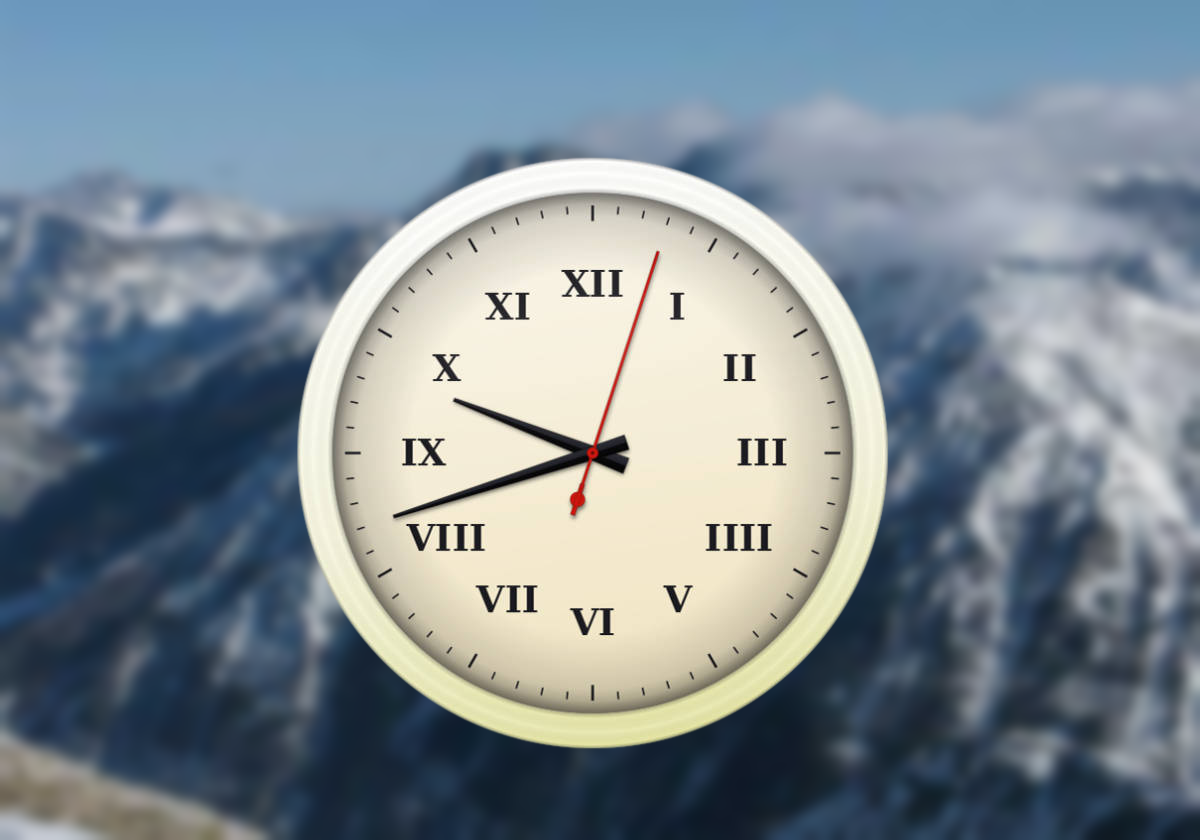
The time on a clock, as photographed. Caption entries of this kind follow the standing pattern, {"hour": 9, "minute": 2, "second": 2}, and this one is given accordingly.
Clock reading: {"hour": 9, "minute": 42, "second": 3}
